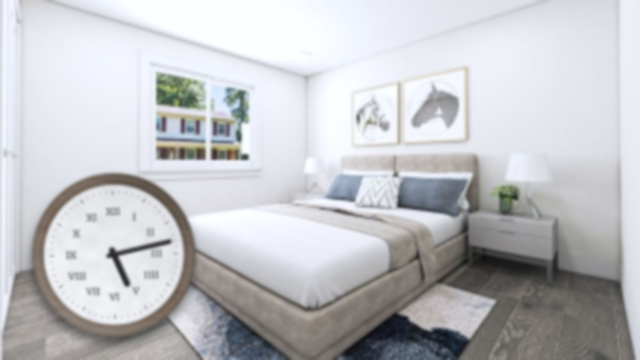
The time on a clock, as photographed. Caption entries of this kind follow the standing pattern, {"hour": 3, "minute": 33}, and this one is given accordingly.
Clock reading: {"hour": 5, "minute": 13}
